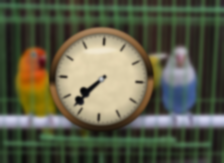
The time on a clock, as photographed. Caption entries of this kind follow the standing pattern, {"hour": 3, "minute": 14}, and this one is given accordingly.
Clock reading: {"hour": 7, "minute": 37}
